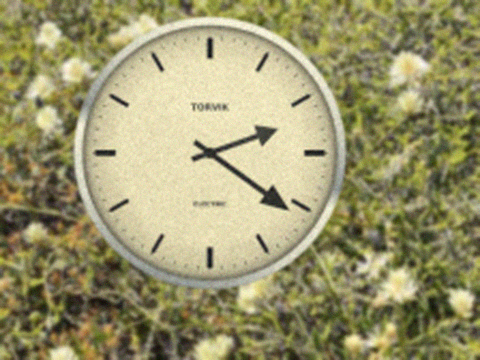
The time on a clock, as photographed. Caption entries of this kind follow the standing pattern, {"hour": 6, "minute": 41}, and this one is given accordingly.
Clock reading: {"hour": 2, "minute": 21}
